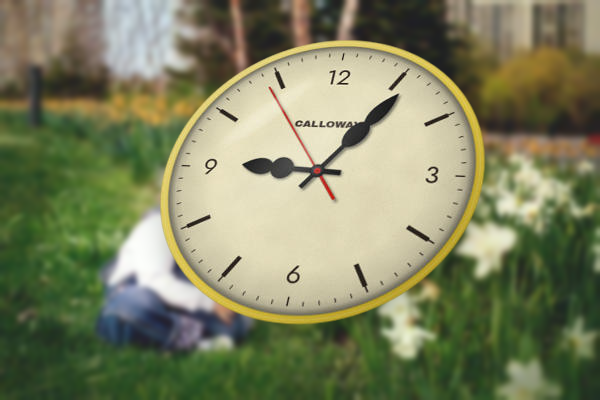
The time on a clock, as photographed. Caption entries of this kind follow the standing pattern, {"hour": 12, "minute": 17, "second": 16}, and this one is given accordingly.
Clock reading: {"hour": 9, "minute": 5, "second": 54}
